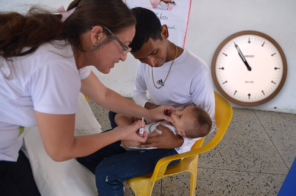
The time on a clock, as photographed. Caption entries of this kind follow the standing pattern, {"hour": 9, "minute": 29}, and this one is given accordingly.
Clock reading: {"hour": 10, "minute": 55}
